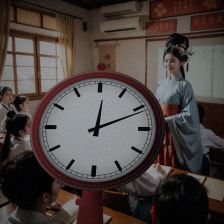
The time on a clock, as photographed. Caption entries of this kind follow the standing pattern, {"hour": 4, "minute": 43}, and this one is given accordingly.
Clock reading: {"hour": 12, "minute": 11}
